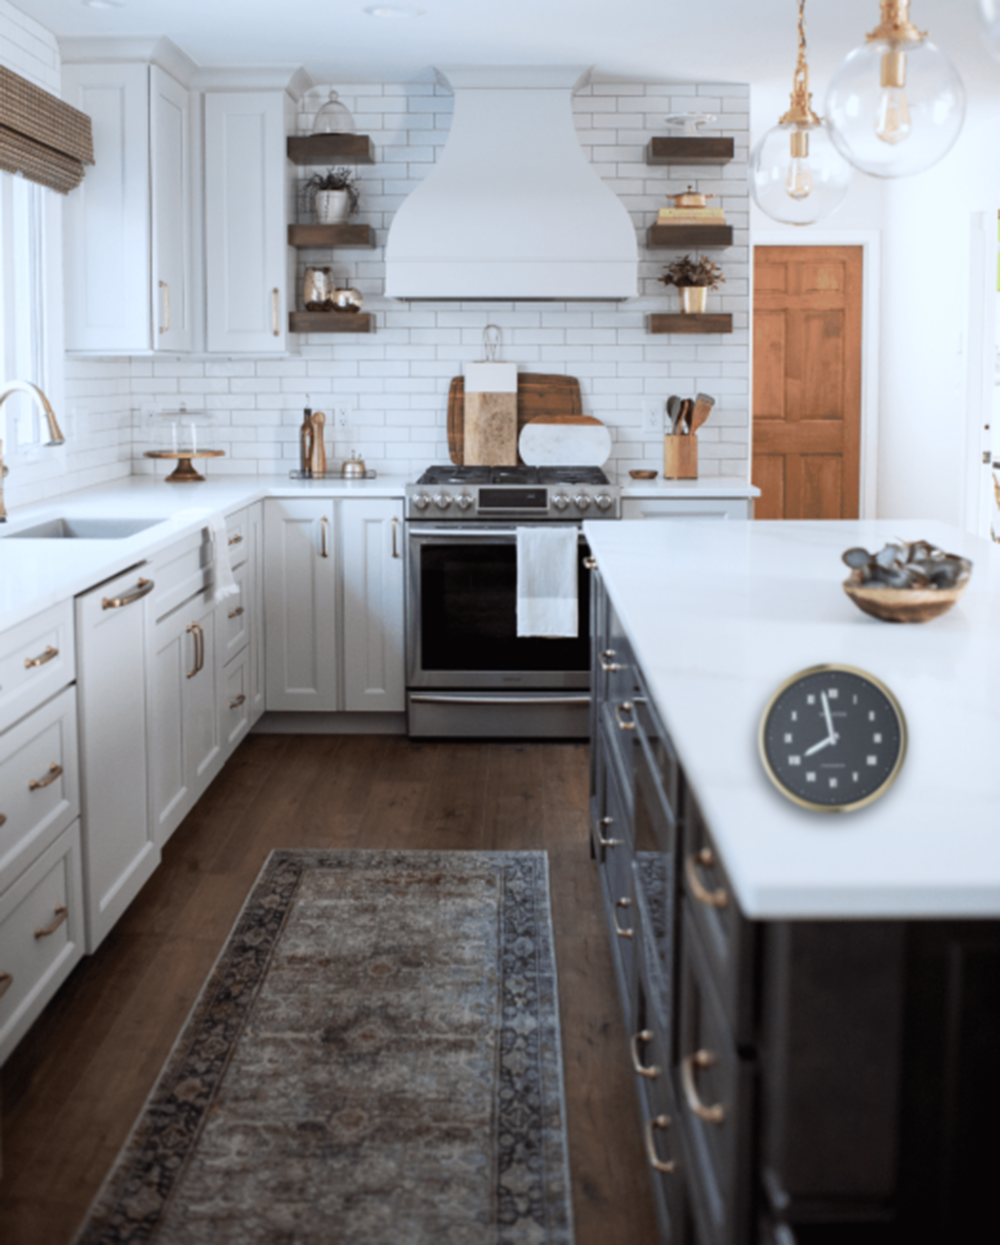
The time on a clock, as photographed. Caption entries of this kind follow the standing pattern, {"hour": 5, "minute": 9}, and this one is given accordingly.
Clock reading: {"hour": 7, "minute": 58}
